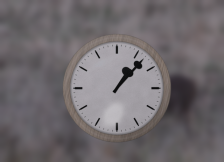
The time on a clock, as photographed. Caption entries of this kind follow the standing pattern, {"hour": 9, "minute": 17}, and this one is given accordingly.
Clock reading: {"hour": 1, "minute": 7}
